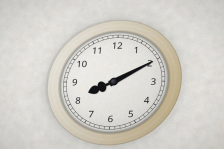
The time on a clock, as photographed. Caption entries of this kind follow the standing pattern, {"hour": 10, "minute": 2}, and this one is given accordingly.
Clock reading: {"hour": 8, "minute": 10}
